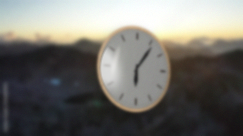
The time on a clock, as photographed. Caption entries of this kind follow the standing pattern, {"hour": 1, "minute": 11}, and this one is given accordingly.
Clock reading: {"hour": 6, "minute": 6}
